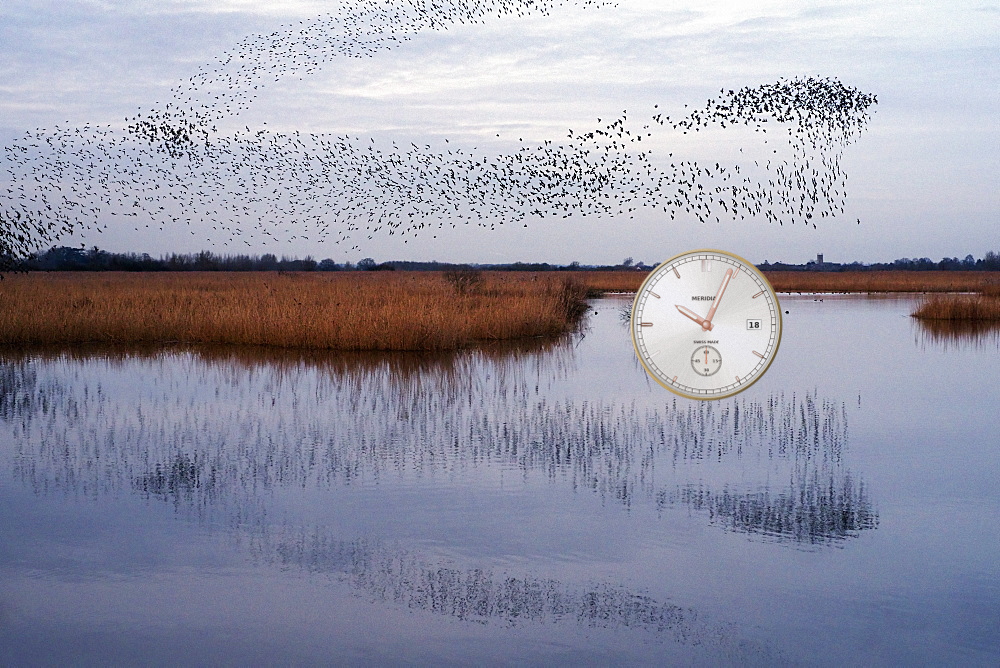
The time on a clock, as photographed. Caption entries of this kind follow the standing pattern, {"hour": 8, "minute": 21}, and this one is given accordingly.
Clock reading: {"hour": 10, "minute": 4}
